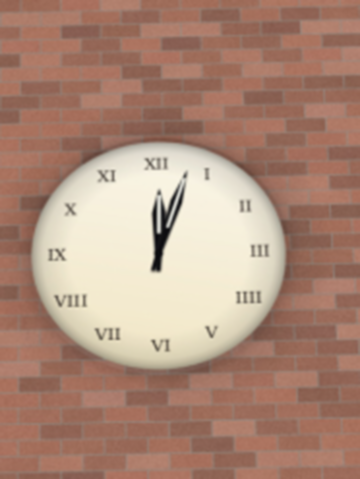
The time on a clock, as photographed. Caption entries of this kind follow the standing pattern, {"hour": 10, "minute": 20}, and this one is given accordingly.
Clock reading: {"hour": 12, "minute": 3}
